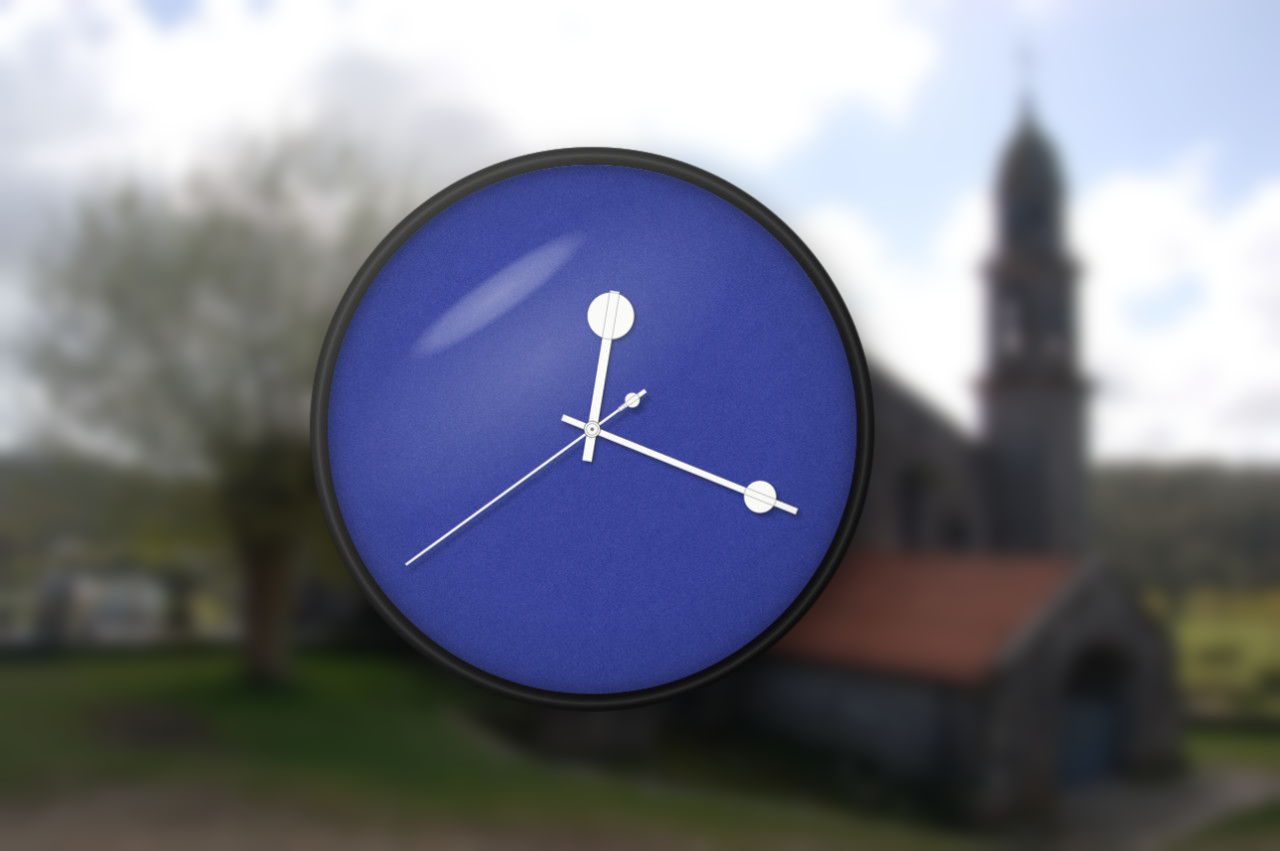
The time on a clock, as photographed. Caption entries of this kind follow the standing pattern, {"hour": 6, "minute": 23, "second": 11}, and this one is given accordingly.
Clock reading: {"hour": 12, "minute": 18, "second": 39}
